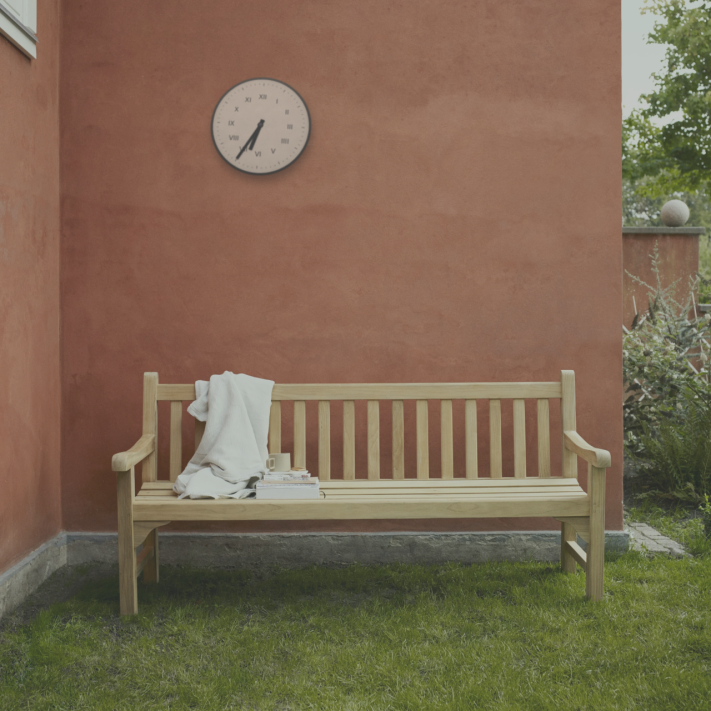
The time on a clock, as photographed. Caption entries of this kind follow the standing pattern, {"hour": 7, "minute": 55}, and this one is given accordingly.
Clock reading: {"hour": 6, "minute": 35}
